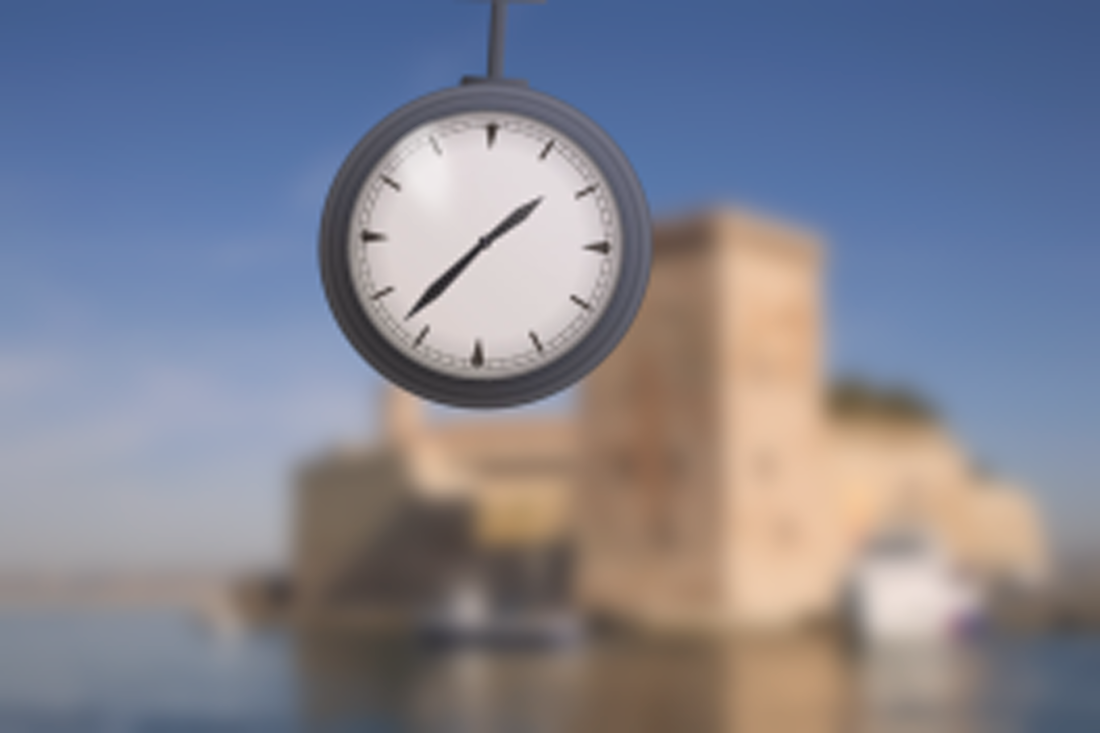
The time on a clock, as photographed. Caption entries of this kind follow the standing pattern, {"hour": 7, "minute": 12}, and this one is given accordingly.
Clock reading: {"hour": 1, "minute": 37}
